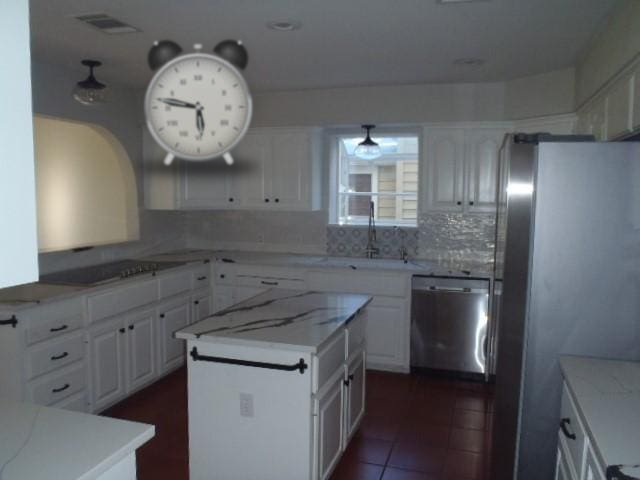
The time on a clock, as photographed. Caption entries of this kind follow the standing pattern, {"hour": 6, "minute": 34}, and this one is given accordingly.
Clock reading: {"hour": 5, "minute": 47}
